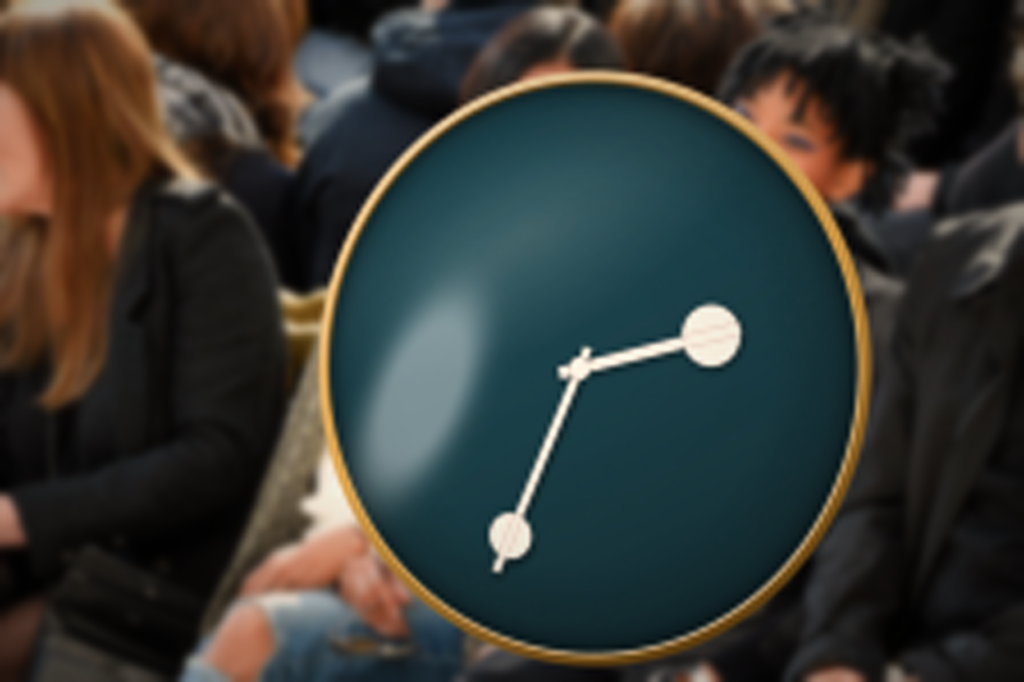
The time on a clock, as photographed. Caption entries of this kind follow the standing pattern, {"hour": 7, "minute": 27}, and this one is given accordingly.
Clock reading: {"hour": 2, "minute": 34}
